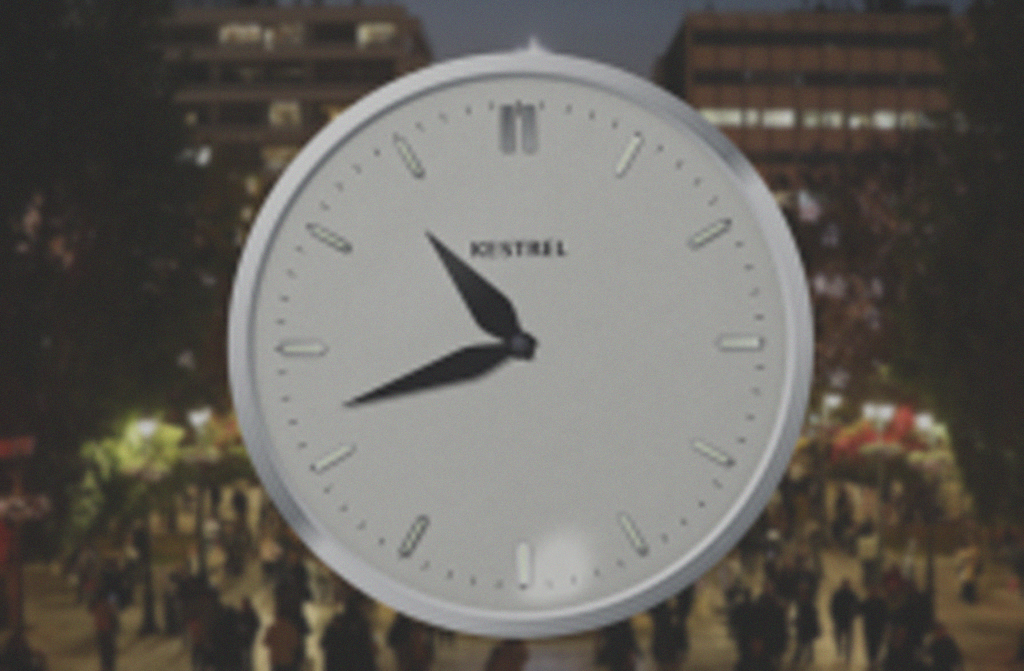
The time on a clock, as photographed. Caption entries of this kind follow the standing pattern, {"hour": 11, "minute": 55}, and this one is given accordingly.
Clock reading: {"hour": 10, "minute": 42}
